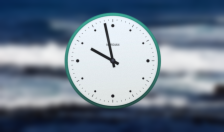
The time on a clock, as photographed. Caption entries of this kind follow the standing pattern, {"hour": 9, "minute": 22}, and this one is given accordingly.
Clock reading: {"hour": 9, "minute": 58}
